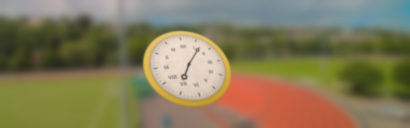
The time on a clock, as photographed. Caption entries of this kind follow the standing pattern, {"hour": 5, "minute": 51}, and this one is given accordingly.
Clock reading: {"hour": 7, "minute": 7}
